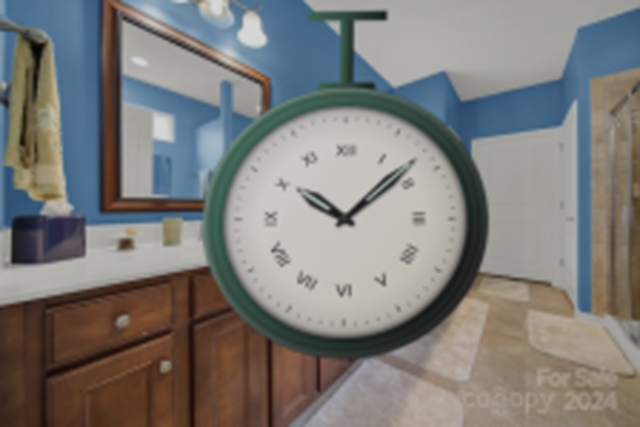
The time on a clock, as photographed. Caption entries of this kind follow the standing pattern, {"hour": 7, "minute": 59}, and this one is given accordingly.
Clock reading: {"hour": 10, "minute": 8}
